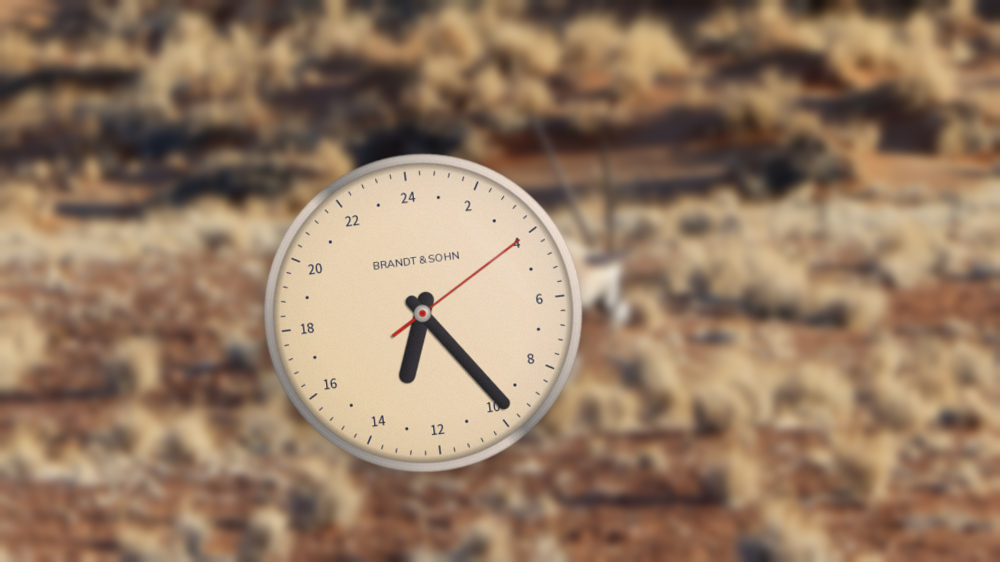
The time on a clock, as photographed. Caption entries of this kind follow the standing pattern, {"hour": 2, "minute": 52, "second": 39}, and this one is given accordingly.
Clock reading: {"hour": 13, "minute": 24, "second": 10}
